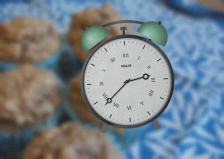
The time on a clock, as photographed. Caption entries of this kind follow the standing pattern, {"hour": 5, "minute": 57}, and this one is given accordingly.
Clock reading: {"hour": 2, "minute": 38}
